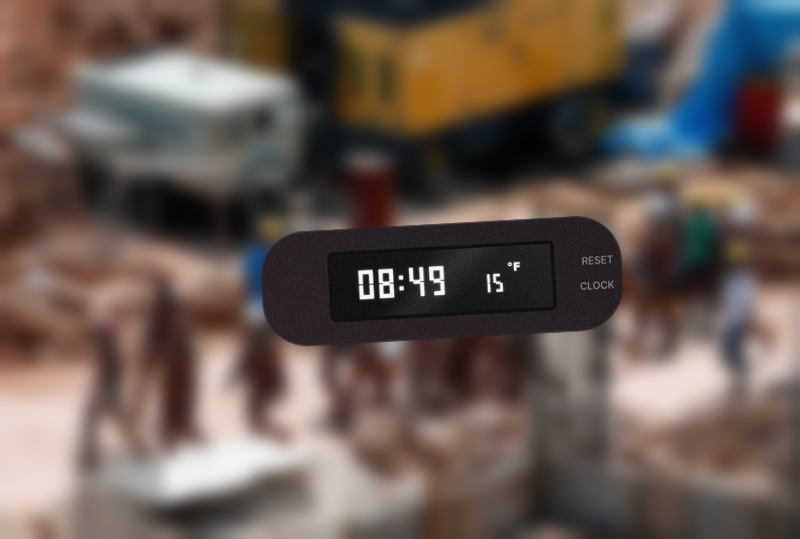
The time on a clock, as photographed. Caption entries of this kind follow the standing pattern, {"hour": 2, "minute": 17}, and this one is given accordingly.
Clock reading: {"hour": 8, "minute": 49}
